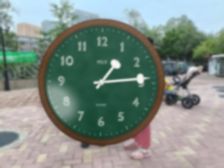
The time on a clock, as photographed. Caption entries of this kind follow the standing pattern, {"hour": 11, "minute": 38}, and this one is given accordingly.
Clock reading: {"hour": 1, "minute": 14}
